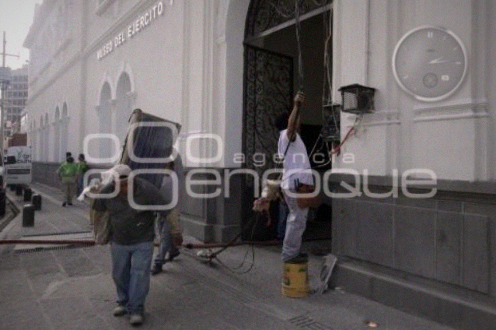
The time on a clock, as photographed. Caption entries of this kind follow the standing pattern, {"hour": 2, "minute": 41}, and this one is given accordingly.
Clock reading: {"hour": 2, "minute": 14}
